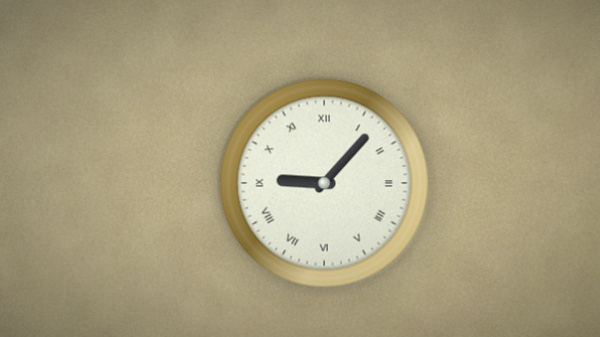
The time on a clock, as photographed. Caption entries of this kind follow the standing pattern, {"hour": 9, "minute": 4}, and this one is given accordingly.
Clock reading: {"hour": 9, "minute": 7}
